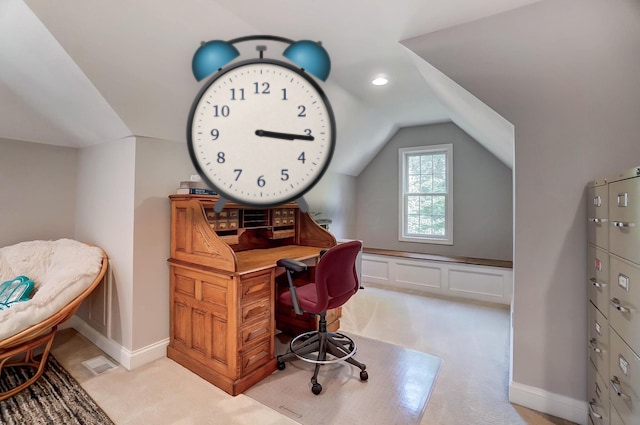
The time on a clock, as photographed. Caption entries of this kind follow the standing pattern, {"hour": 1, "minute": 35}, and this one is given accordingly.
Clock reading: {"hour": 3, "minute": 16}
